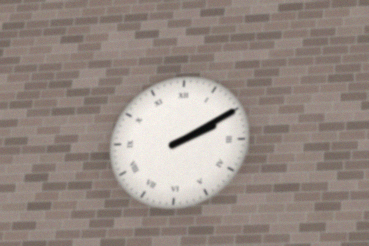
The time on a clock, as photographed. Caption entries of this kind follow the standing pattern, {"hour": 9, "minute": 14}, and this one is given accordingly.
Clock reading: {"hour": 2, "minute": 10}
